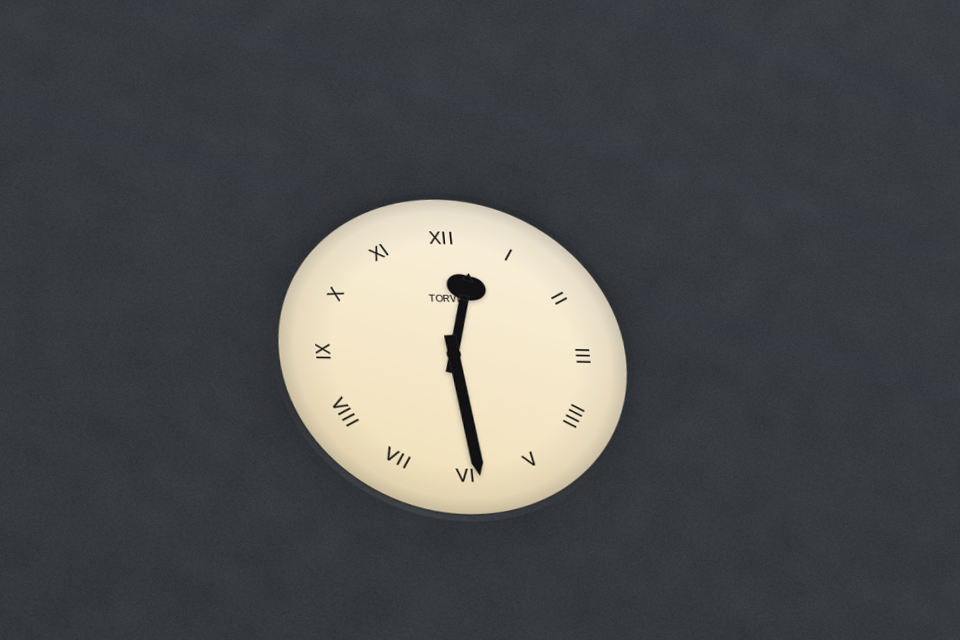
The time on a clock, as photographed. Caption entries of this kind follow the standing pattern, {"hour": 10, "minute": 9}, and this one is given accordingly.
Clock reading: {"hour": 12, "minute": 29}
